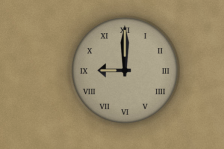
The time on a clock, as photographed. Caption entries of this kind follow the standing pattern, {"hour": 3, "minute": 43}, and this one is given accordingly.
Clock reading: {"hour": 9, "minute": 0}
